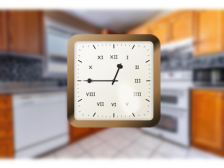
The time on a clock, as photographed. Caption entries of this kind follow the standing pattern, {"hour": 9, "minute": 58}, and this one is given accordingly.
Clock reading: {"hour": 12, "minute": 45}
